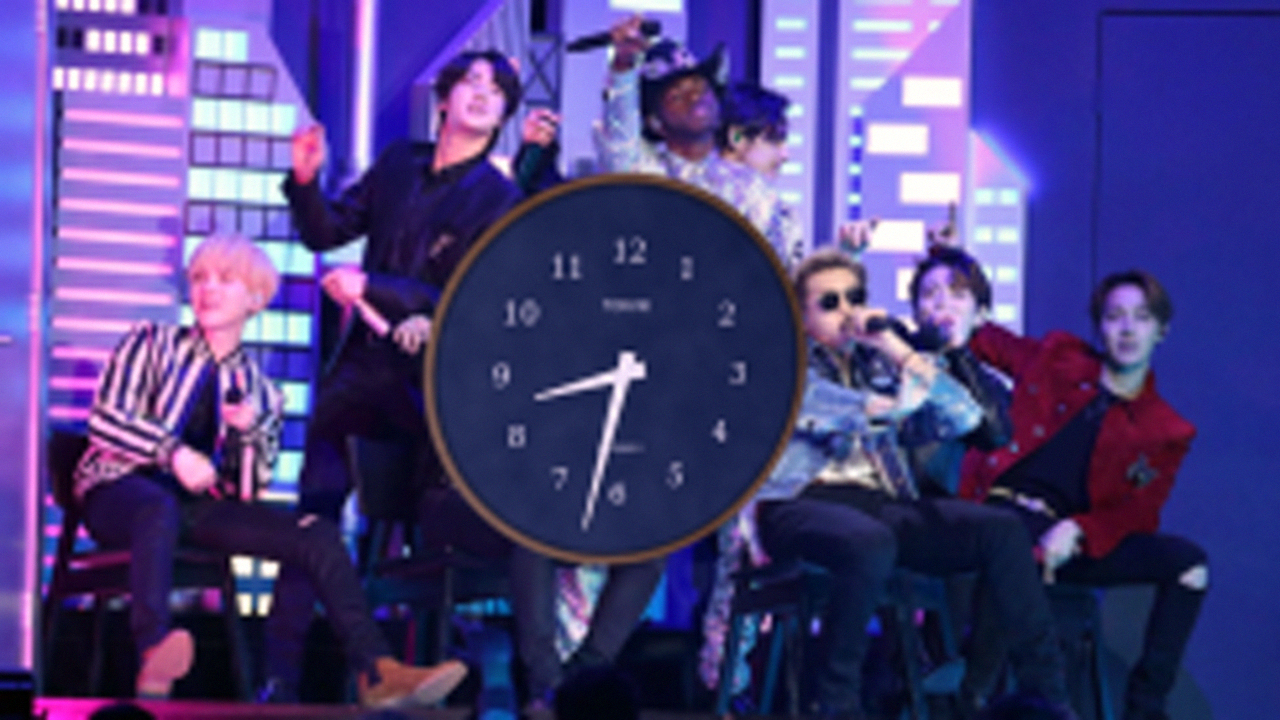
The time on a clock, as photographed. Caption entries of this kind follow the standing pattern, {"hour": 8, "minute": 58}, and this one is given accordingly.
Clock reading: {"hour": 8, "minute": 32}
